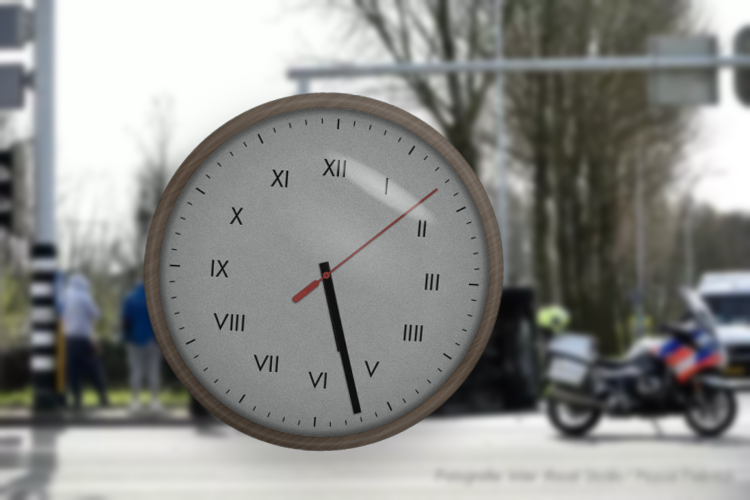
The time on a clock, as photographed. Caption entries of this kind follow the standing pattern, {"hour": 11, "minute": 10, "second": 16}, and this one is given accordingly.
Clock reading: {"hour": 5, "minute": 27, "second": 8}
